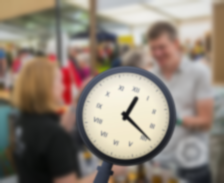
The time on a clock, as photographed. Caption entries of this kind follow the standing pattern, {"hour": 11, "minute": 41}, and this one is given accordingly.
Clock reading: {"hour": 12, "minute": 19}
